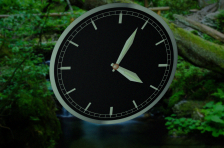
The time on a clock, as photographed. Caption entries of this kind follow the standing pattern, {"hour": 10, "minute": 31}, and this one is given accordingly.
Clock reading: {"hour": 4, "minute": 4}
